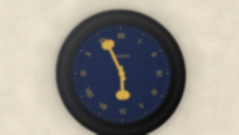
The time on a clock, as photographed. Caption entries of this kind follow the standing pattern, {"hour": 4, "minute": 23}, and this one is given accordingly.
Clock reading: {"hour": 5, "minute": 56}
